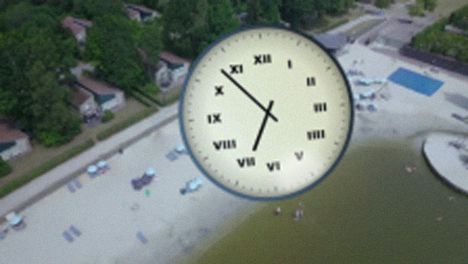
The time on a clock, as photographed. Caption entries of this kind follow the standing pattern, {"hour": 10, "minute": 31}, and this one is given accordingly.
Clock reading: {"hour": 6, "minute": 53}
